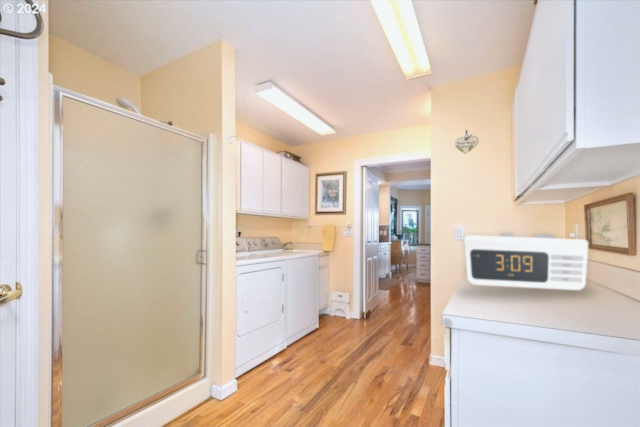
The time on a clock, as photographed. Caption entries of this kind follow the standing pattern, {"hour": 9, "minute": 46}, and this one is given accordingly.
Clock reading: {"hour": 3, "minute": 9}
